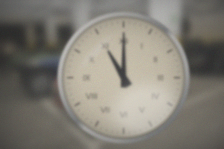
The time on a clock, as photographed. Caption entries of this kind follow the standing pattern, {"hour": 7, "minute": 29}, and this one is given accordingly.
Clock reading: {"hour": 11, "minute": 0}
